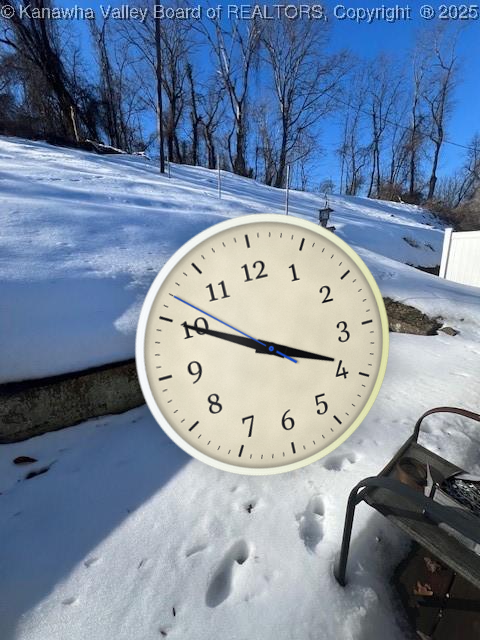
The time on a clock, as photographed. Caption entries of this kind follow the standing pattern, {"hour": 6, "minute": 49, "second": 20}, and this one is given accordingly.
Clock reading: {"hour": 3, "minute": 49, "second": 52}
